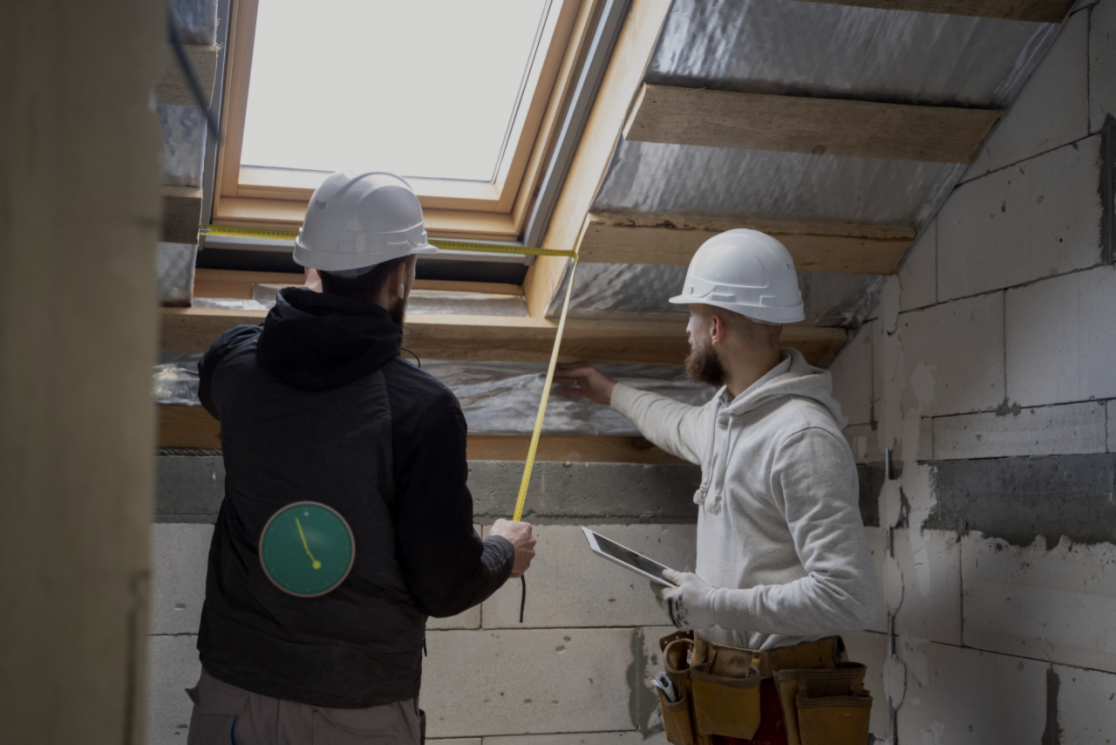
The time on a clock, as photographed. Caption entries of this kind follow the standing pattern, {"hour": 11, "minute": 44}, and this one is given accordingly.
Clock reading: {"hour": 4, "minute": 57}
